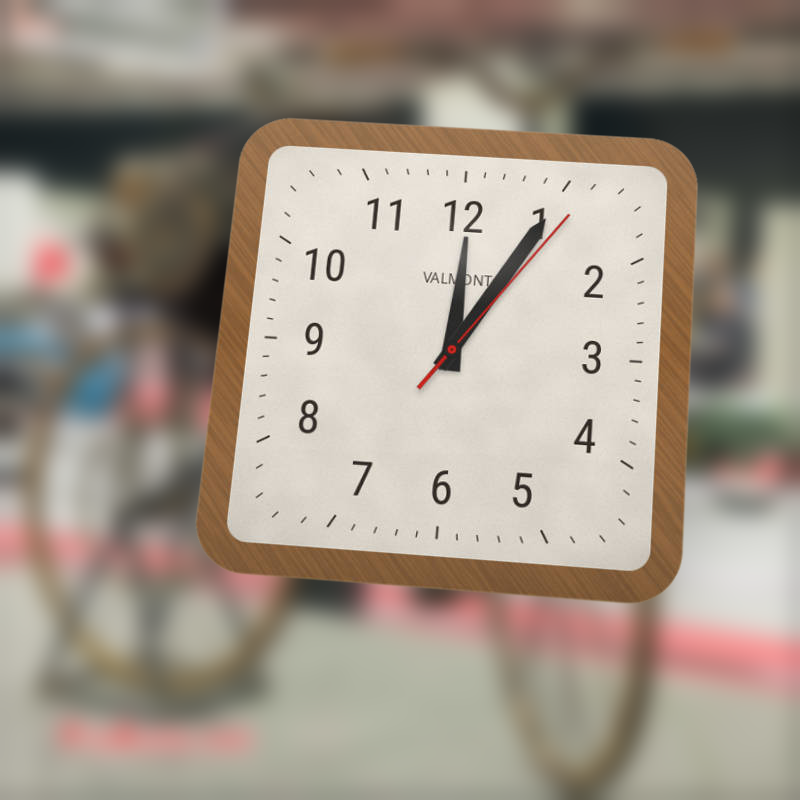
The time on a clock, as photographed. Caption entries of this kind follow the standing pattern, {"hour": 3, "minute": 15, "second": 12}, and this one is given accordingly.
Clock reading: {"hour": 12, "minute": 5, "second": 6}
